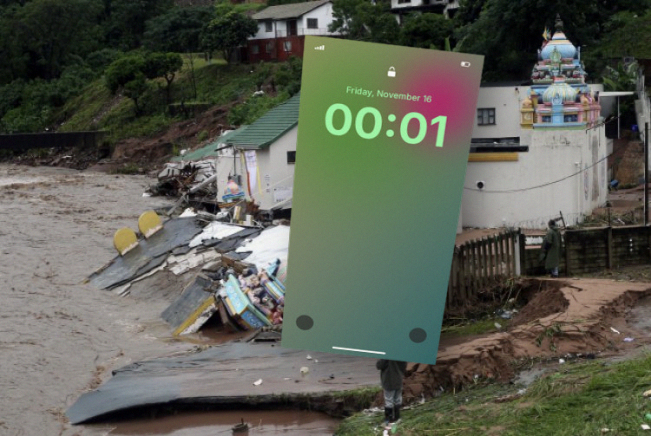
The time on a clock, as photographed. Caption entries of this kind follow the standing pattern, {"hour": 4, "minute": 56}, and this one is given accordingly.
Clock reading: {"hour": 0, "minute": 1}
